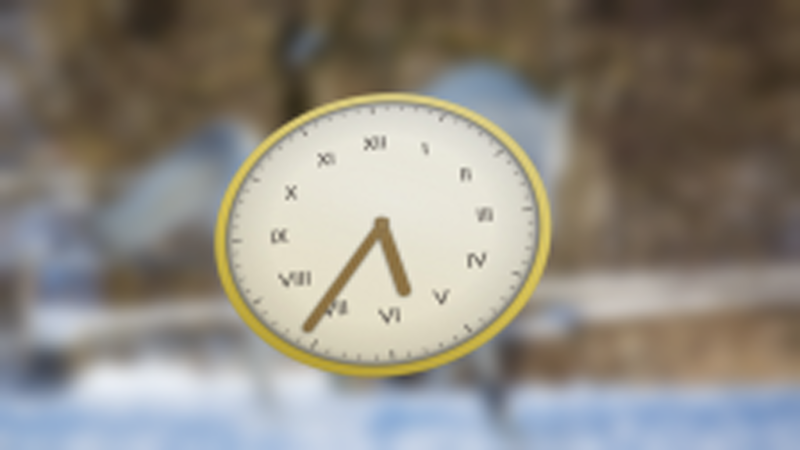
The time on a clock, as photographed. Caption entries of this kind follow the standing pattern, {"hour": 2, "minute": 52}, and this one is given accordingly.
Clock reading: {"hour": 5, "minute": 36}
